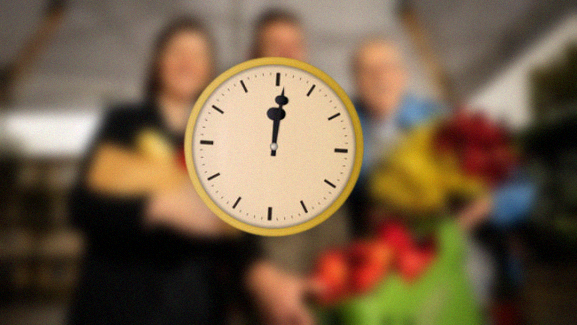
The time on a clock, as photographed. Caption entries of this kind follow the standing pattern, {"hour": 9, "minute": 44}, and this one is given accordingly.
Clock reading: {"hour": 12, "minute": 1}
